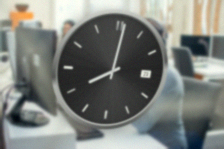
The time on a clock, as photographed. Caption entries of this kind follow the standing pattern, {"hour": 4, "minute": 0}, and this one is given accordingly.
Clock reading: {"hour": 8, "minute": 1}
